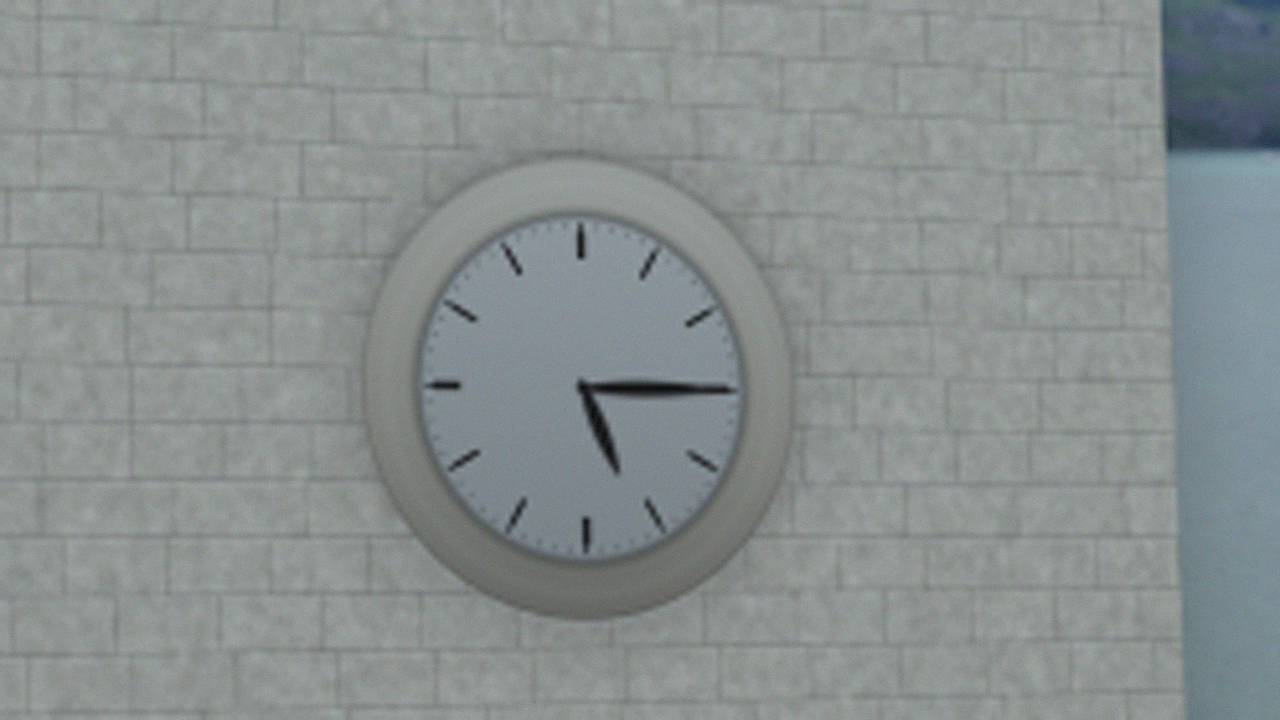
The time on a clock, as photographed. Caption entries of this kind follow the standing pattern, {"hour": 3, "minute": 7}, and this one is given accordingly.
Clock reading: {"hour": 5, "minute": 15}
